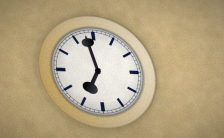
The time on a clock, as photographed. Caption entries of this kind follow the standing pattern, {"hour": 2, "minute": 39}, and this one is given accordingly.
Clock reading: {"hour": 6, "minute": 58}
